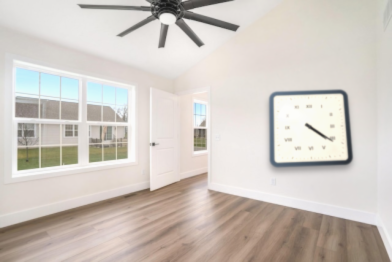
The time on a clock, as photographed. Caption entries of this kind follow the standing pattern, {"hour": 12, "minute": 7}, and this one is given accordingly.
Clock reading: {"hour": 4, "minute": 21}
